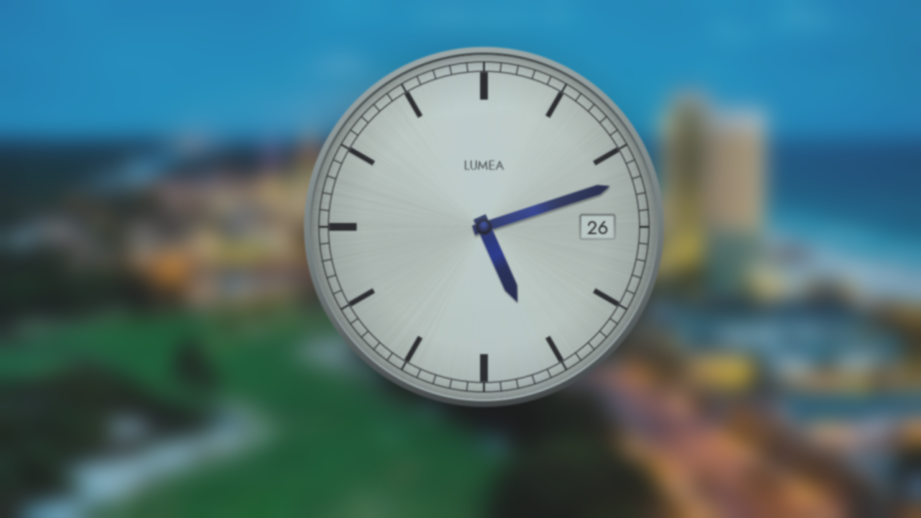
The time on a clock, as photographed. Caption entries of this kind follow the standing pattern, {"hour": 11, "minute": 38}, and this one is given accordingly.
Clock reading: {"hour": 5, "minute": 12}
